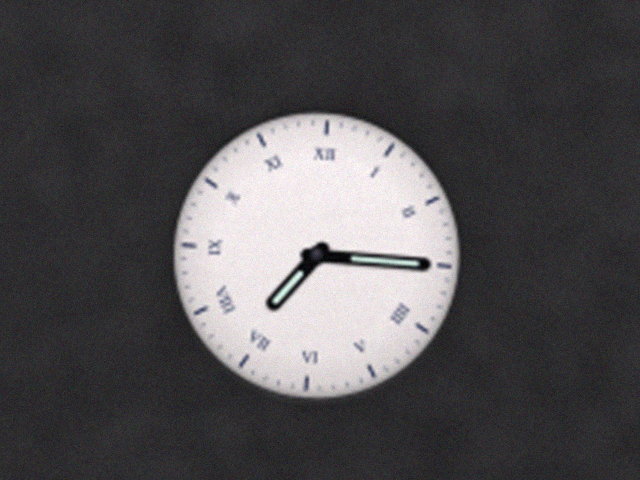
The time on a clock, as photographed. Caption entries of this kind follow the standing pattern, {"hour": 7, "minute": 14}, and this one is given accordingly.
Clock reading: {"hour": 7, "minute": 15}
